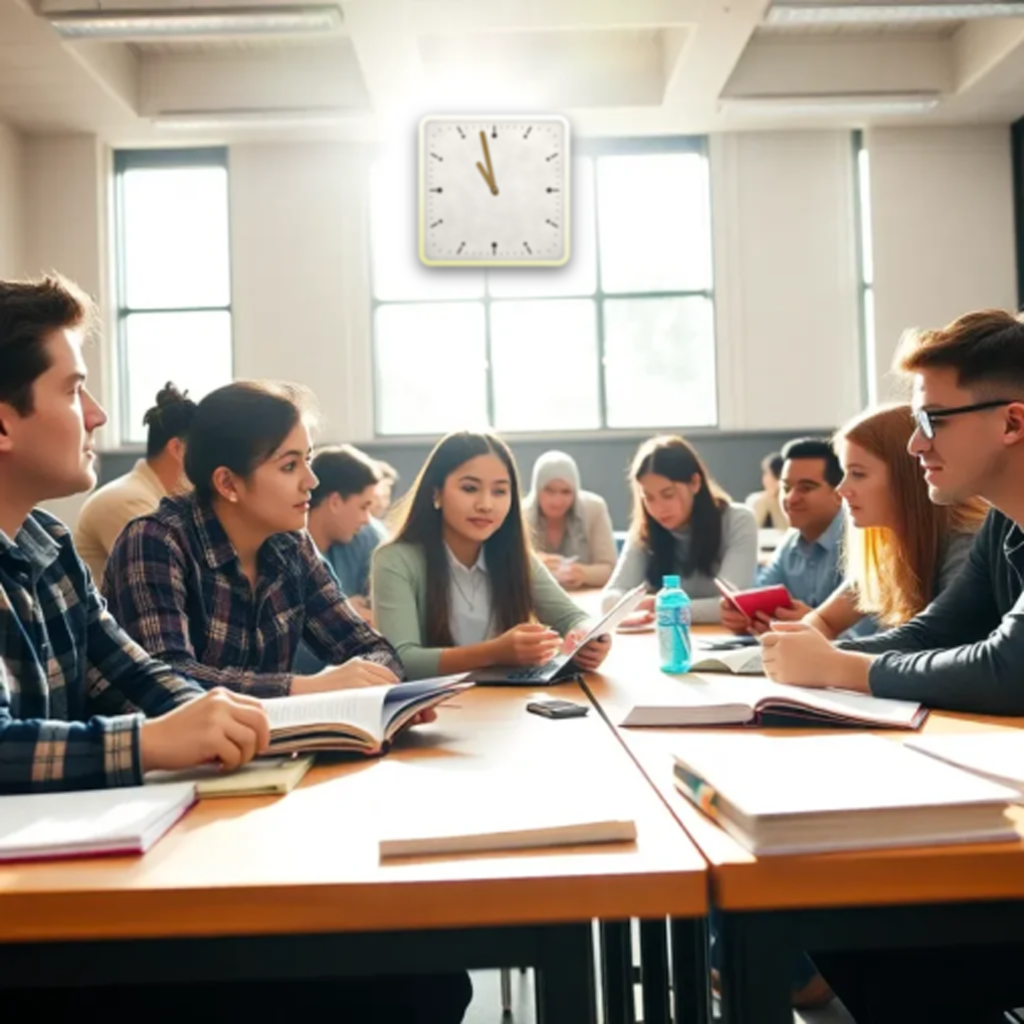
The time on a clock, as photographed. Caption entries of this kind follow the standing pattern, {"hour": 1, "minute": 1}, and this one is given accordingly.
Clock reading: {"hour": 10, "minute": 58}
